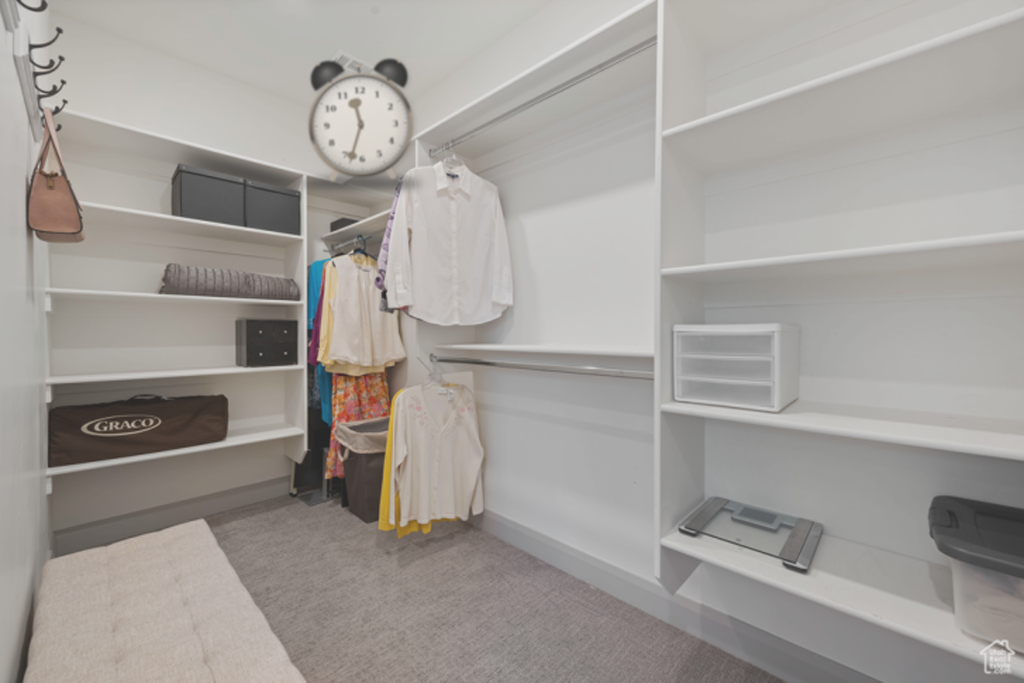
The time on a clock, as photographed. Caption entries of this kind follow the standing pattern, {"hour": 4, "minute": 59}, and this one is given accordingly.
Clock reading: {"hour": 11, "minute": 33}
